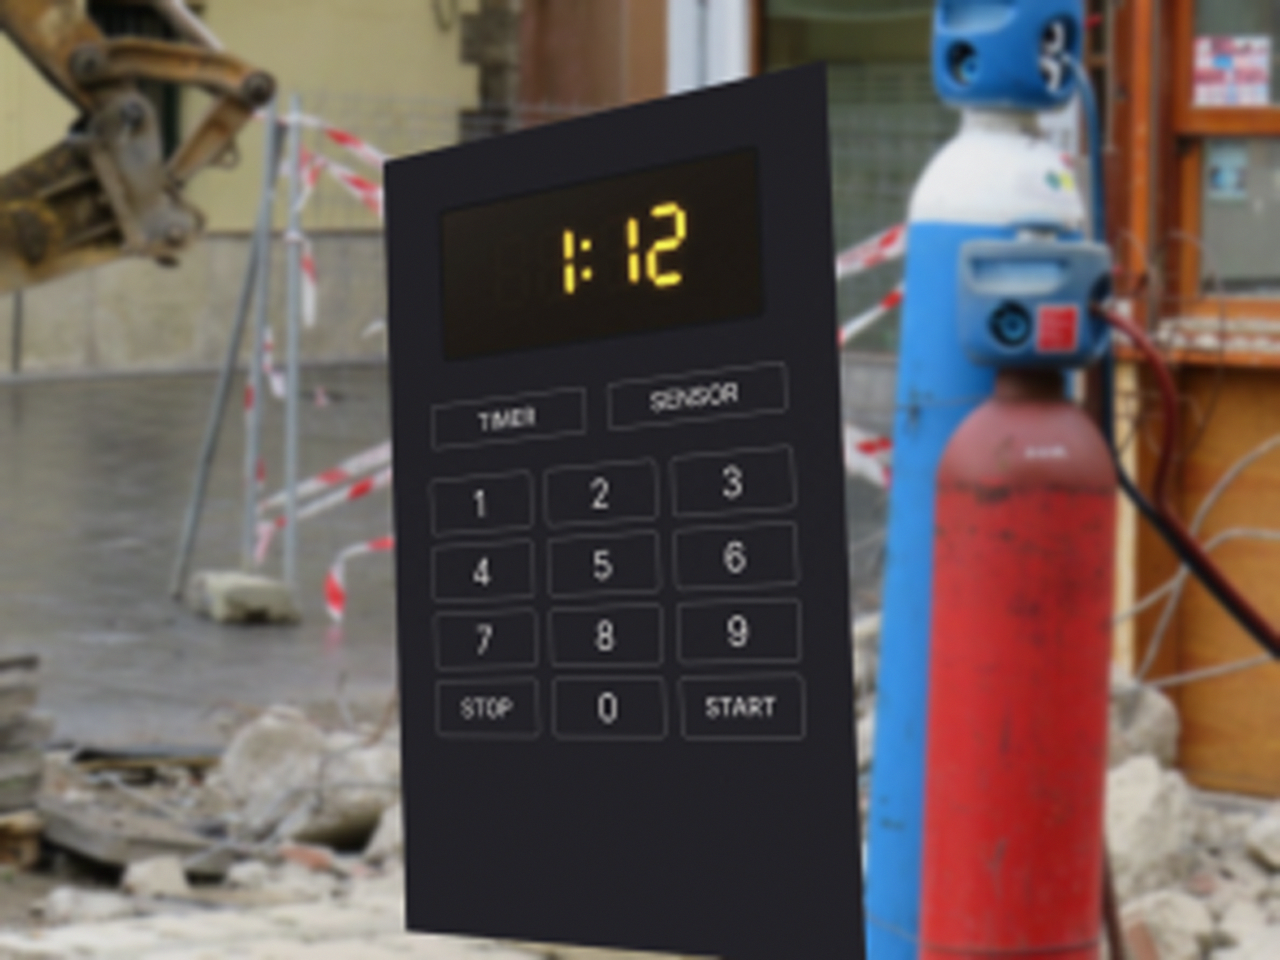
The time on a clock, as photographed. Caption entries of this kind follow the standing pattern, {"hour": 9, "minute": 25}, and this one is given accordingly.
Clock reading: {"hour": 1, "minute": 12}
